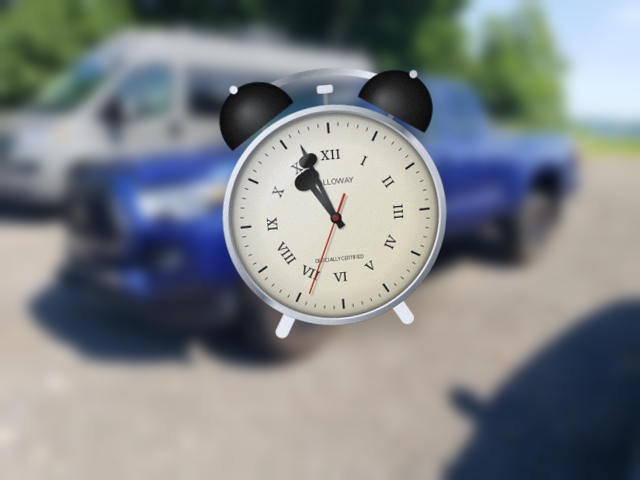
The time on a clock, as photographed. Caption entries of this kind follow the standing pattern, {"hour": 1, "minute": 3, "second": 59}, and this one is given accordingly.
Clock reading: {"hour": 10, "minute": 56, "second": 34}
